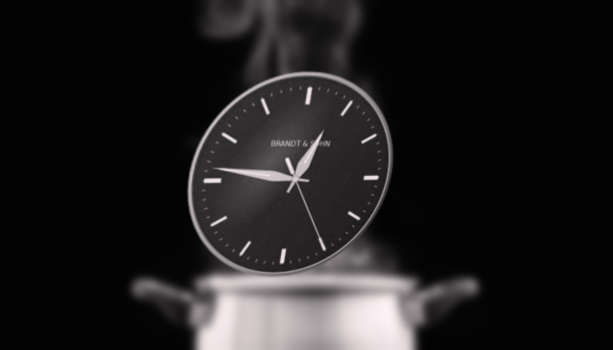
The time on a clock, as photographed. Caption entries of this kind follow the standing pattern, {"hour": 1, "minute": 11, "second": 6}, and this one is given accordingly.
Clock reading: {"hour": 12, "minute": 46, "second": 25}
